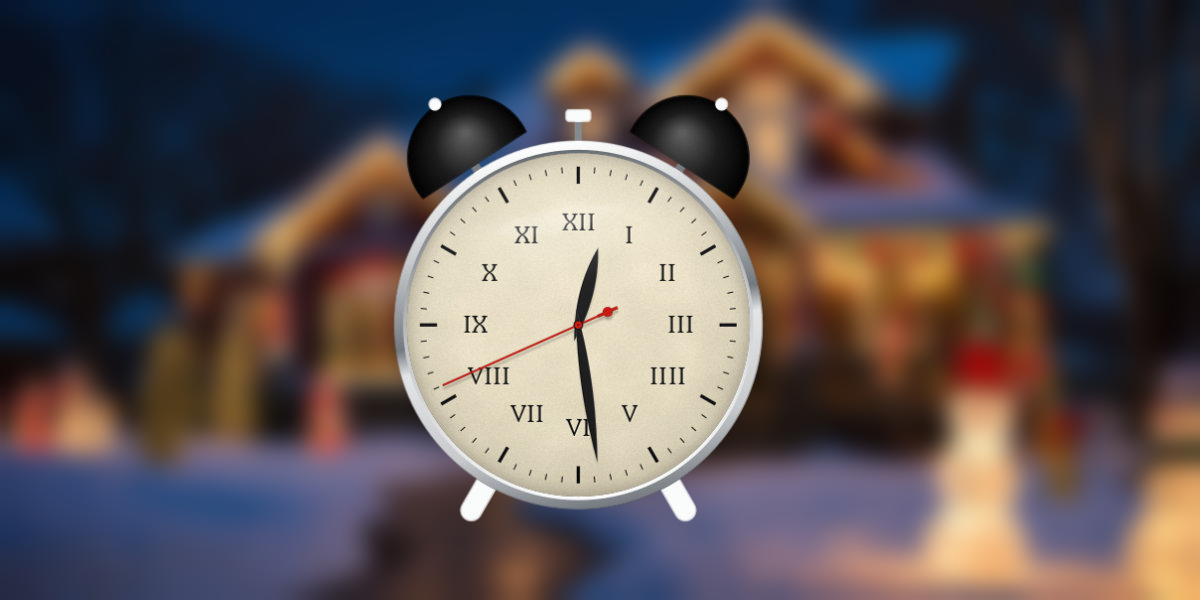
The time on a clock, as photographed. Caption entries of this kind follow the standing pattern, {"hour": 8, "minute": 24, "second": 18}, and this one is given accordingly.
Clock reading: {"hour": 12, "minute": 28, "second": 41}
